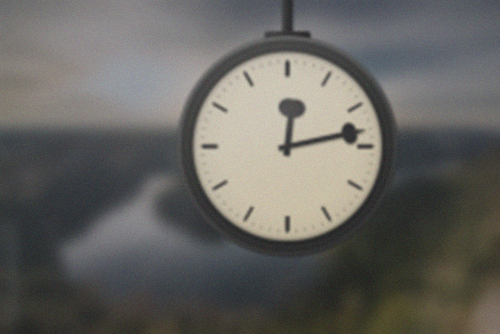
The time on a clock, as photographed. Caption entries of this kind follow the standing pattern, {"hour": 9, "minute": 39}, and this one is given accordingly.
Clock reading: {"hour": 12, "minute": 13}
